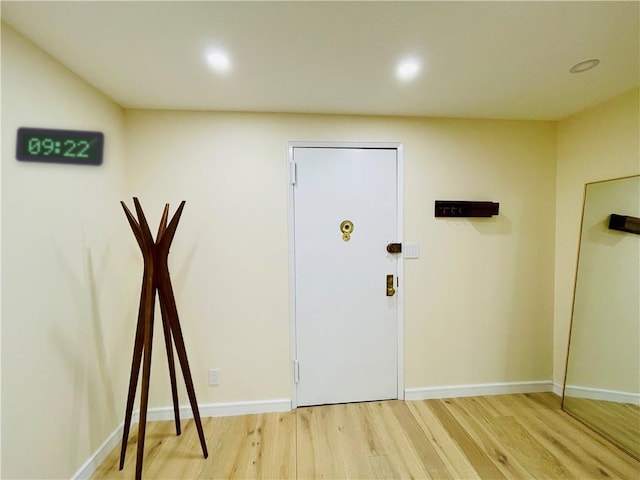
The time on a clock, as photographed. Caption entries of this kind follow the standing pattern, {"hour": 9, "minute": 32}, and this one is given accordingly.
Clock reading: {"hour": 9, "minute": 22}
